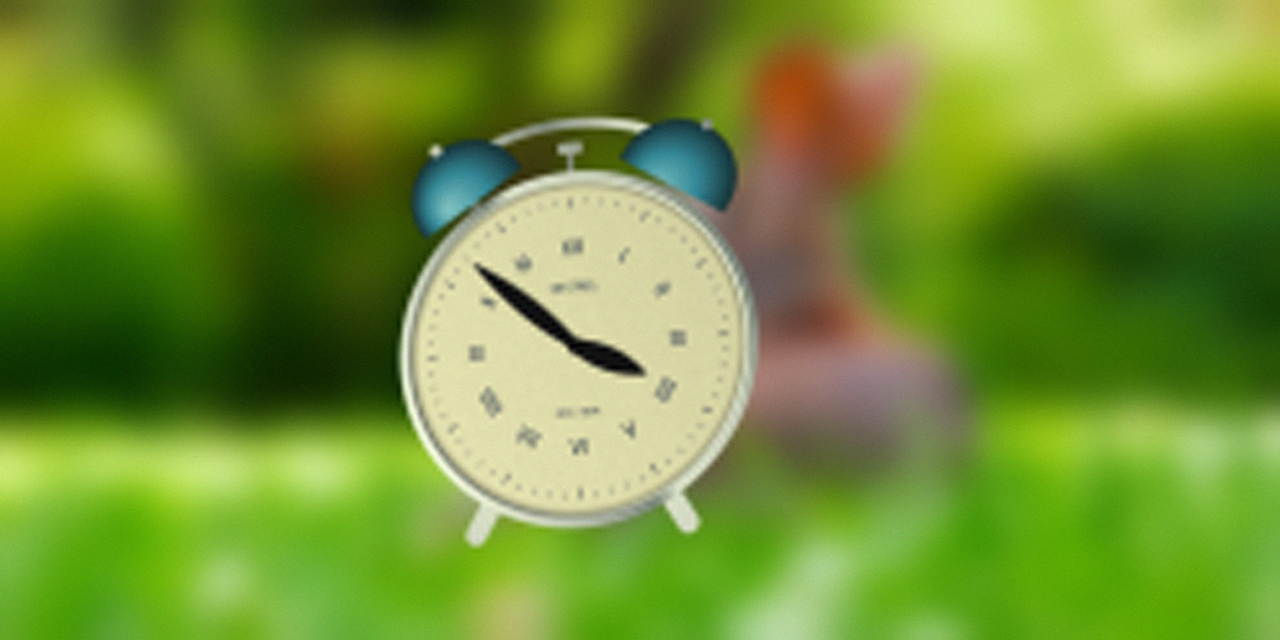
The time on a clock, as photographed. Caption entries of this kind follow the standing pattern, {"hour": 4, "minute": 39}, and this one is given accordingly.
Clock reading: {"hour": 3, "minute": 52}
